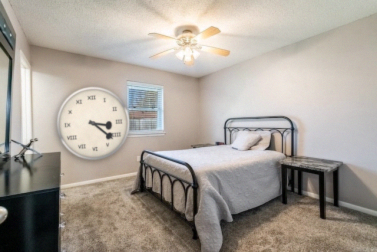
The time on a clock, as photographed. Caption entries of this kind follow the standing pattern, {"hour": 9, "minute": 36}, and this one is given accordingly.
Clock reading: {"hour": 3, "minute": 22}
